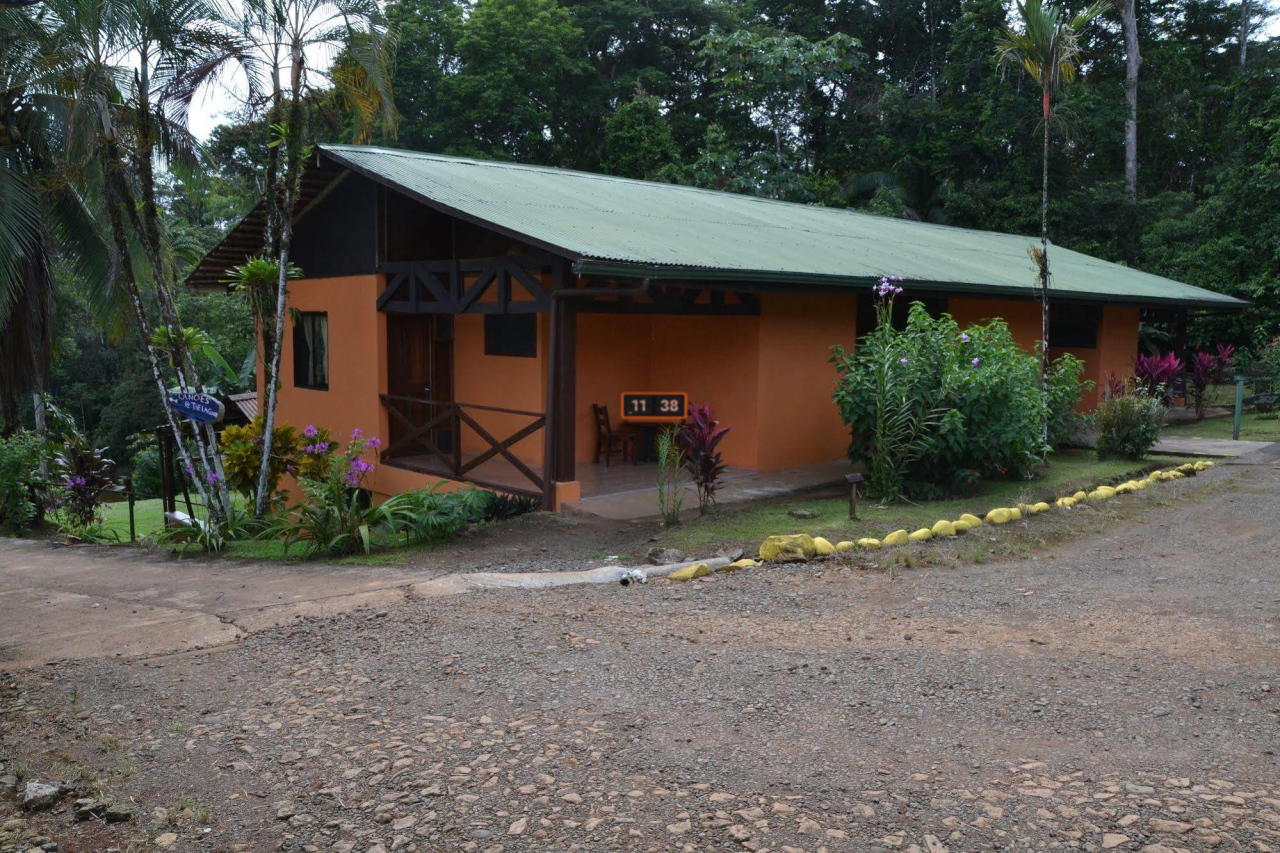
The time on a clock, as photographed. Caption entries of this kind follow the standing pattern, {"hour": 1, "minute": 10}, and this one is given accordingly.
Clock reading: {"hour": 11, "minute": 38}
